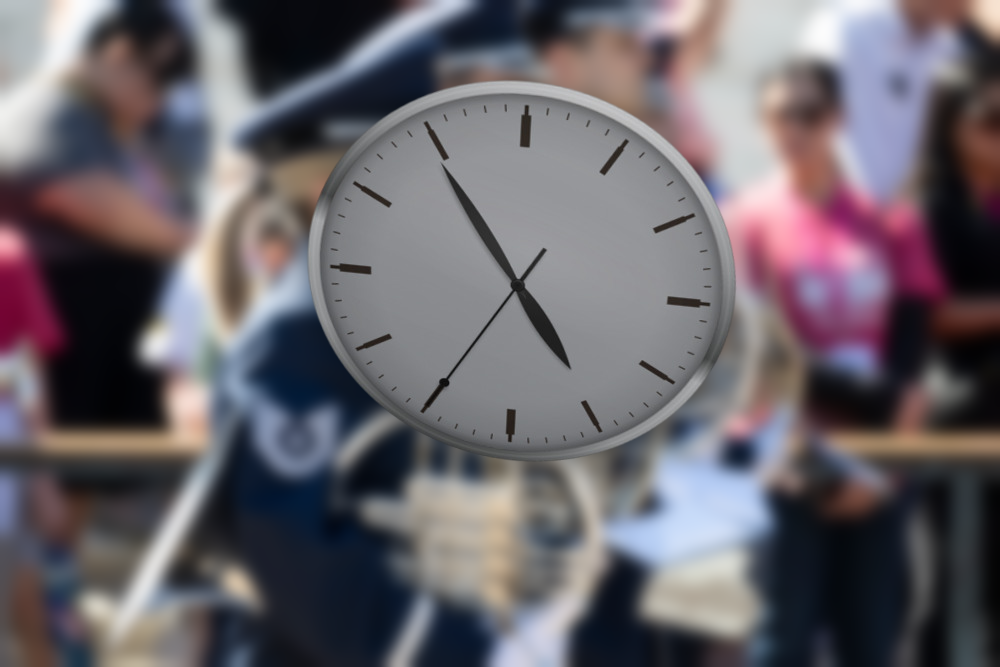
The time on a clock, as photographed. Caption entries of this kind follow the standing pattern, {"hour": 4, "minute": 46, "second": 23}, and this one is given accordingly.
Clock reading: {"hour": 4, "minute": 54, "second": 35}
